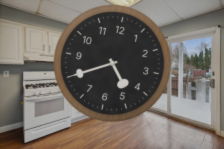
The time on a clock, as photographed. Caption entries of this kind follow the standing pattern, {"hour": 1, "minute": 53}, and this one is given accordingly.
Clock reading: {"hour": 4, "minute": 40}
